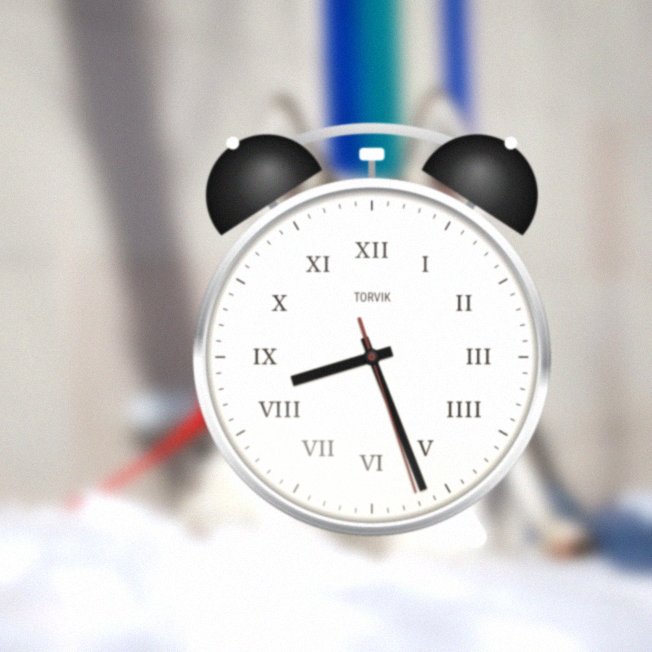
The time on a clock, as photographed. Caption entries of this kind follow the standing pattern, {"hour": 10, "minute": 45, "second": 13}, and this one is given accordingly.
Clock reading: {"hour": 8, "minute": 26, "second": 27}
